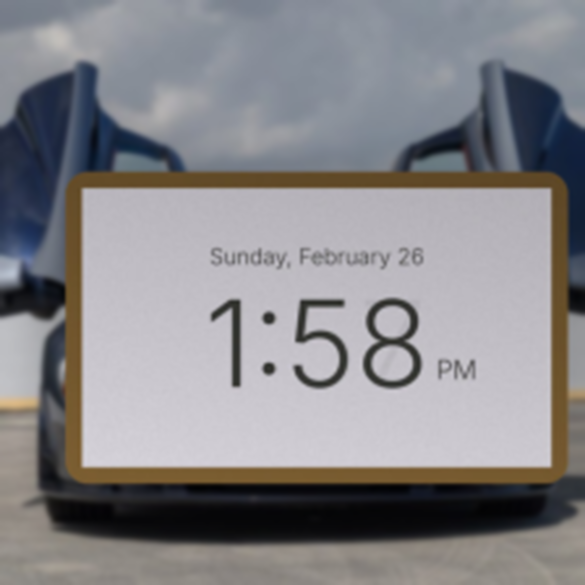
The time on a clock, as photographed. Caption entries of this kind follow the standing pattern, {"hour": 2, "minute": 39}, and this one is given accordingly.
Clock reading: {"hour": 1, "minute": 58}
